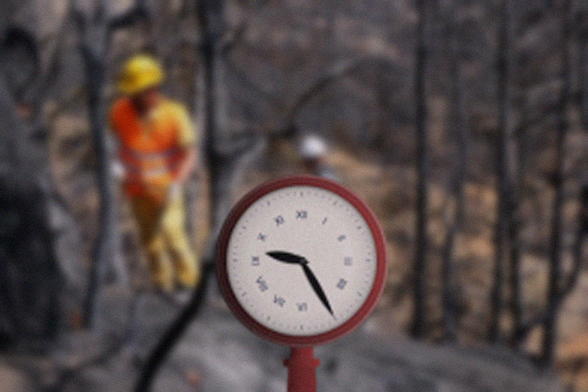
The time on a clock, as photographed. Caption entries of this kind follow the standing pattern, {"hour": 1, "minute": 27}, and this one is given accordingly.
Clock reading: {"hour": 9, "minute": 25}
